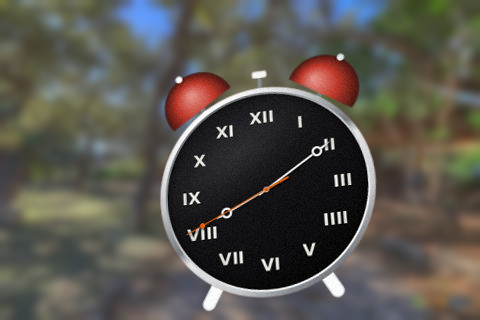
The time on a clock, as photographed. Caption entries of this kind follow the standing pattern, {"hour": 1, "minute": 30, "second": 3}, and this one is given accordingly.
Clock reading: {"hour": 8, "minute": 9, "second": 41}
